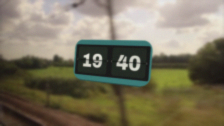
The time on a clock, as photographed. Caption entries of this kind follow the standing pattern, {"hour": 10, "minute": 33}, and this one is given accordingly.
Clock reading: {"hour": 19, "minute": 40}
